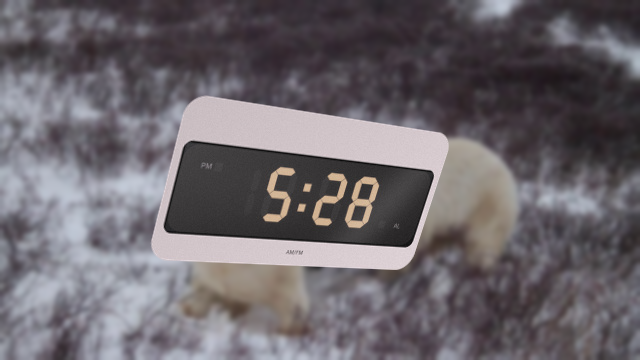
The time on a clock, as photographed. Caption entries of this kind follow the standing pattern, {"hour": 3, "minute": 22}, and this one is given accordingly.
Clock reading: {"hour": 5, "minute": 28}
